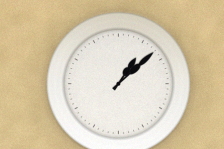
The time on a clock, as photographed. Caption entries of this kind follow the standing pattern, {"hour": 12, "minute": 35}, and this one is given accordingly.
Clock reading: {"hour": 1, "minute": 8}
